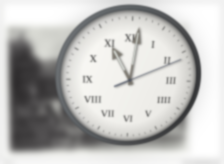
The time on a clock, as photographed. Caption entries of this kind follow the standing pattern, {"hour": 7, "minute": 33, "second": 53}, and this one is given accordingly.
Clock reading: {"hour": 11, "minute": 1, "second": 11}
